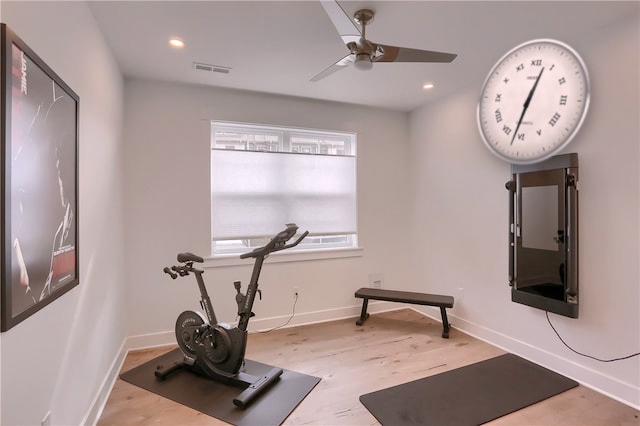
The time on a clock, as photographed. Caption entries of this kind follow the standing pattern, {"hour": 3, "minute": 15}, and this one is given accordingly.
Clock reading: {"hour": 12, "minute": 32}
